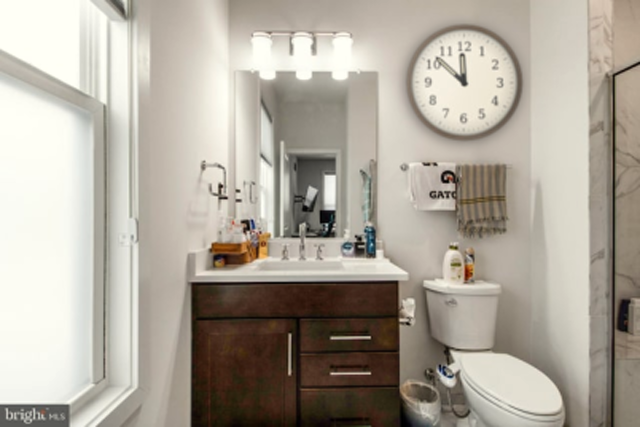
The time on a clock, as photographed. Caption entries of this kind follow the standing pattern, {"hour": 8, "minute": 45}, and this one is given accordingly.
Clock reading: {"hour": 11, "minute": 52}
